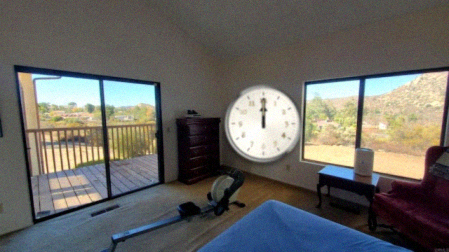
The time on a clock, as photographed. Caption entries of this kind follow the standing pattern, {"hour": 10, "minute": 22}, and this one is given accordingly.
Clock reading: {"hour": 12, "minute": 0}
